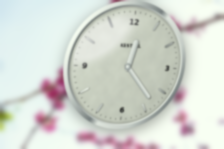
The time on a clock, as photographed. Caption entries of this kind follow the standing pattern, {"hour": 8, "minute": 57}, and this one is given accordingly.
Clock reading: {"hour": 12, "minute": 23}
